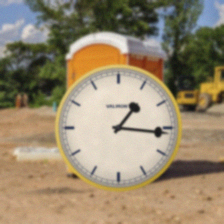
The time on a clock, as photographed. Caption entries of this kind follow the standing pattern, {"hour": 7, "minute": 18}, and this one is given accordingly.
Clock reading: {"hour": 1, "minute": 16}
